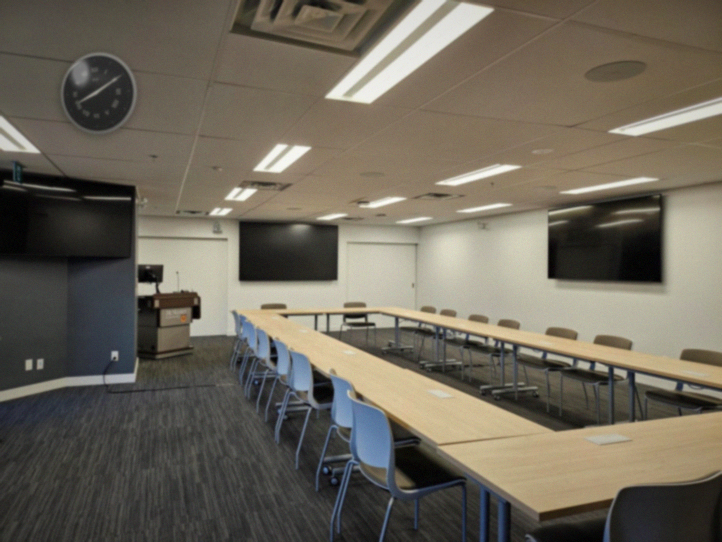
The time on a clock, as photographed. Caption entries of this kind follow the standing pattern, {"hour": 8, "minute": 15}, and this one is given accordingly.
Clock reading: {"hour": 8, "minute": 10}
